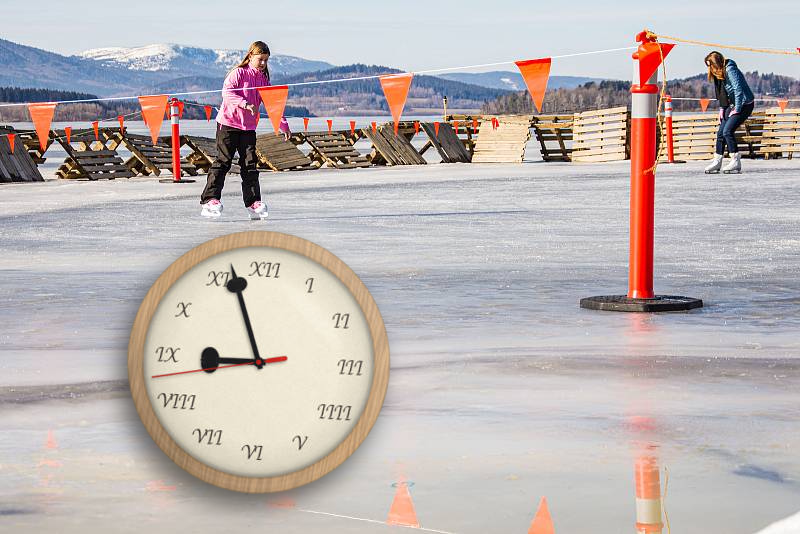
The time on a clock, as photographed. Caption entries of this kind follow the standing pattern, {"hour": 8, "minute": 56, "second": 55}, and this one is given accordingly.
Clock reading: {"hour": 8, "minute": 56, "second": 43}
